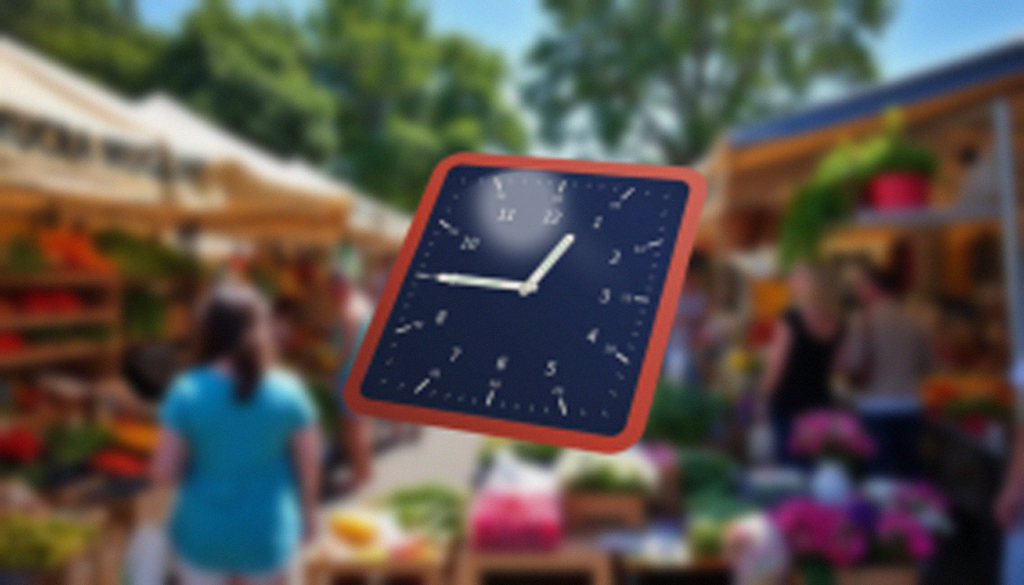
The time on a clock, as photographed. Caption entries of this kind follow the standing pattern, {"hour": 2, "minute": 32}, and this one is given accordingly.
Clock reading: {"hour": 12, "minute": 45}
